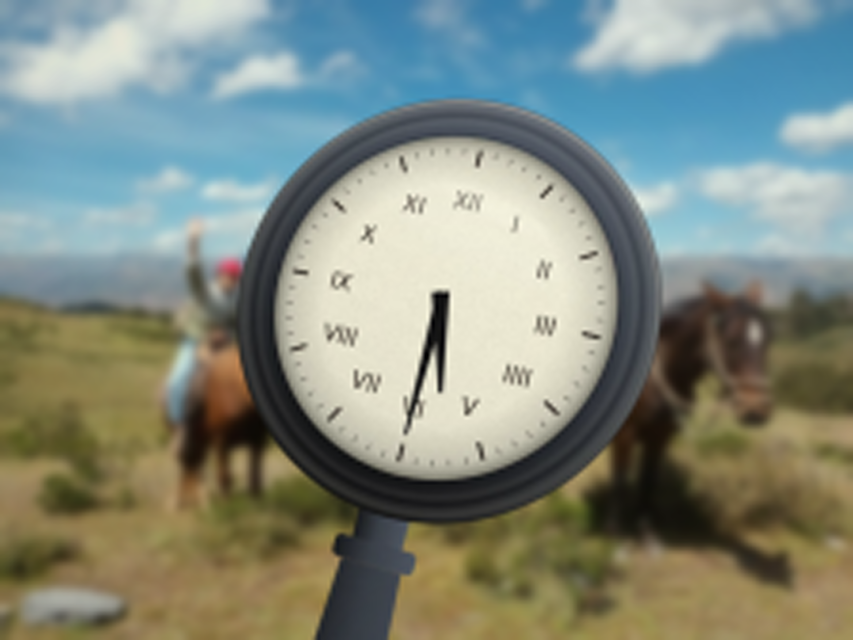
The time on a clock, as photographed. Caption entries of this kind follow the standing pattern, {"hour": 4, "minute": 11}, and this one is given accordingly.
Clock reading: {"hour": 5, "minute": 30}
